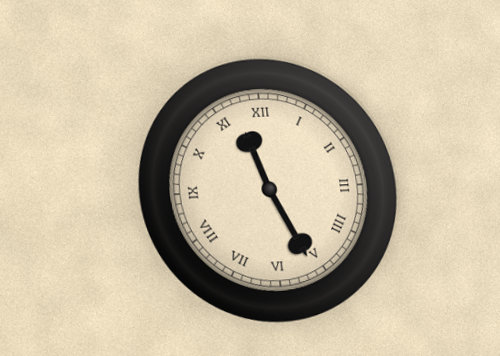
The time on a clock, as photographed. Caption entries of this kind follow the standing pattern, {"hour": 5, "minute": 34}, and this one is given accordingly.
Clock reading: {"hour": 11, "minute": 26}
